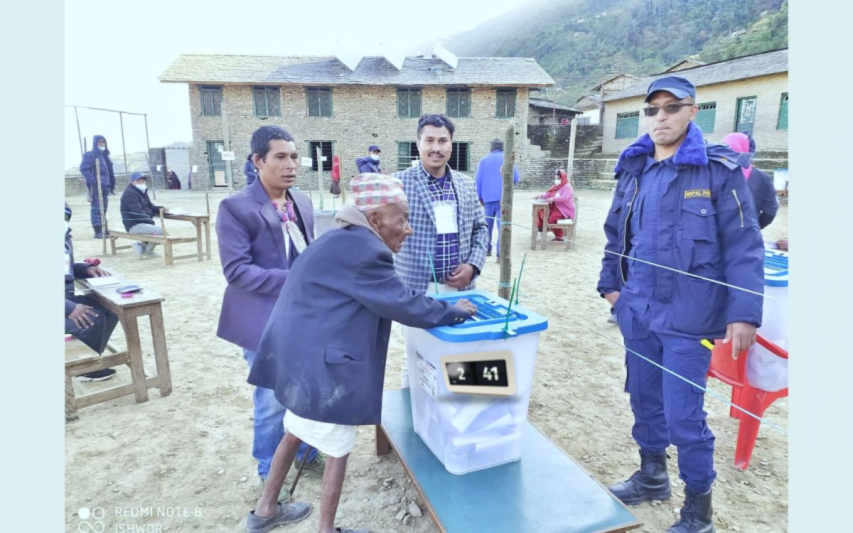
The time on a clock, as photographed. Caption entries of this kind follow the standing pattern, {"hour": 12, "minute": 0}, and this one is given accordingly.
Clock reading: {"hour": 2, "minute": 41}
